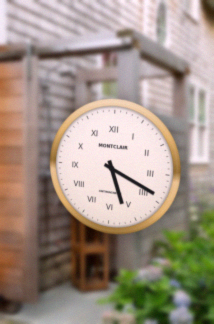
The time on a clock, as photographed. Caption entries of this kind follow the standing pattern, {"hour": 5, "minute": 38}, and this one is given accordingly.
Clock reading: {"hour": 5, "minute": 19}
